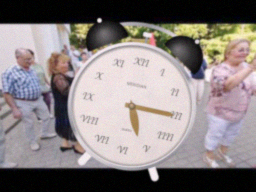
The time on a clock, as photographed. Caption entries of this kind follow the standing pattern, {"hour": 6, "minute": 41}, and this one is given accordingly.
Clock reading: {"hour": 5, "minute": 15}
